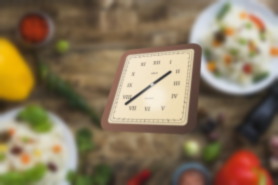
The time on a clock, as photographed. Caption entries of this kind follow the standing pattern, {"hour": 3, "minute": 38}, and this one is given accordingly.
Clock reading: {"hour": 1, "minute": 38}
